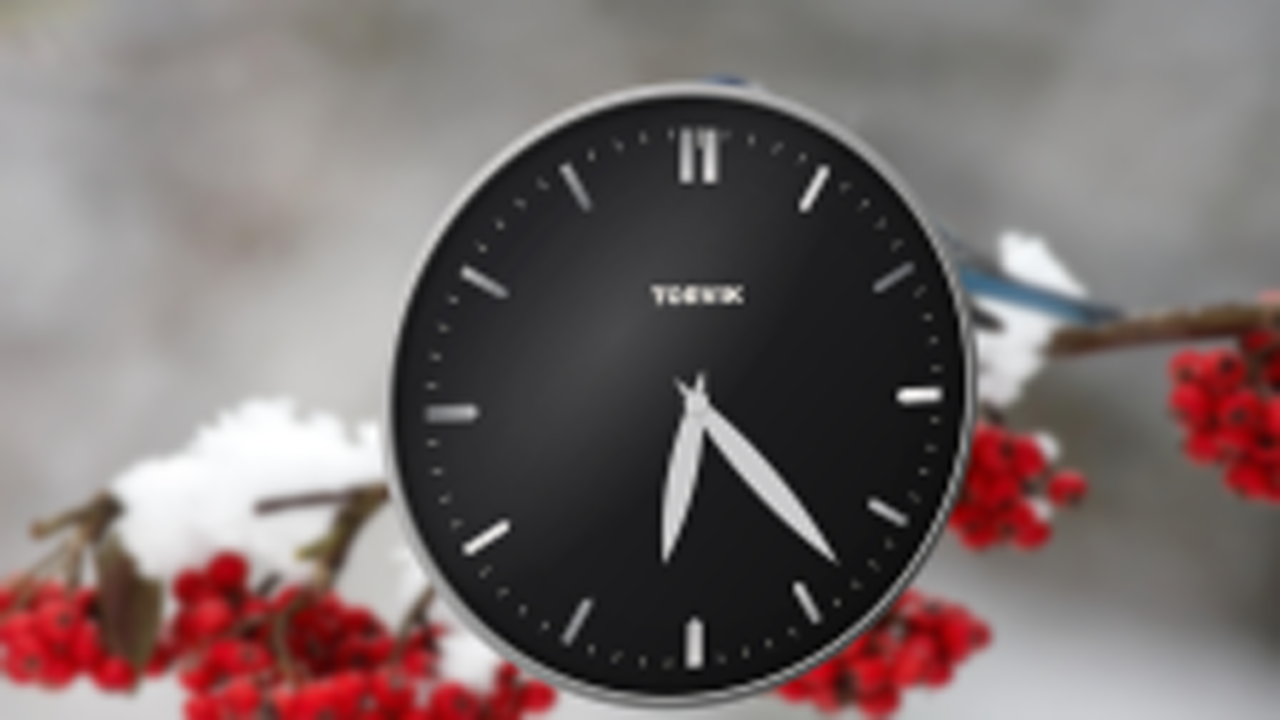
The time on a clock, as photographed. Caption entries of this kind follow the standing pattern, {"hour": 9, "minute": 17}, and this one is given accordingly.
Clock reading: {"hour": 6, "minute": 23}
